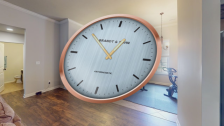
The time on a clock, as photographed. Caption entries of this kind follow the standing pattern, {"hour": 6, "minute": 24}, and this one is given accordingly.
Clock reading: {"hour": 12, "minute": 52}
